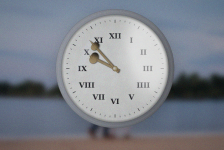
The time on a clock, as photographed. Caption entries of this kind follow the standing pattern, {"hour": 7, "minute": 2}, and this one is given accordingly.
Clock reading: {"hour": 9, "minute": 53}
